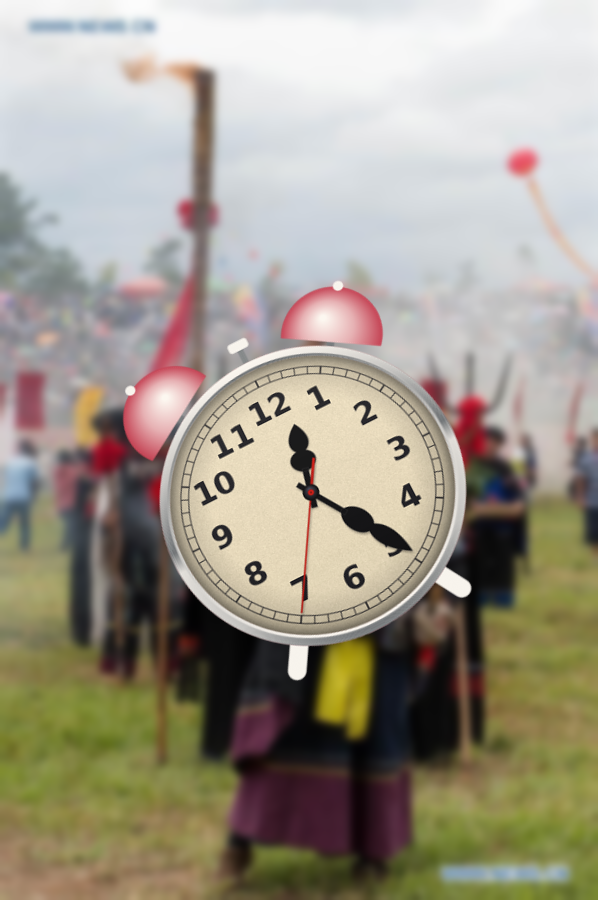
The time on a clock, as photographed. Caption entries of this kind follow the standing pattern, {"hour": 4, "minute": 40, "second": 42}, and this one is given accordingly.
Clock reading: {"hour": 12, "minute": 24, "second": 35}
